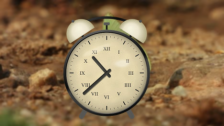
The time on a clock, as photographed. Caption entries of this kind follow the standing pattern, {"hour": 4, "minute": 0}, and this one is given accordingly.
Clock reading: {"hour": 10, "minute": 38}
